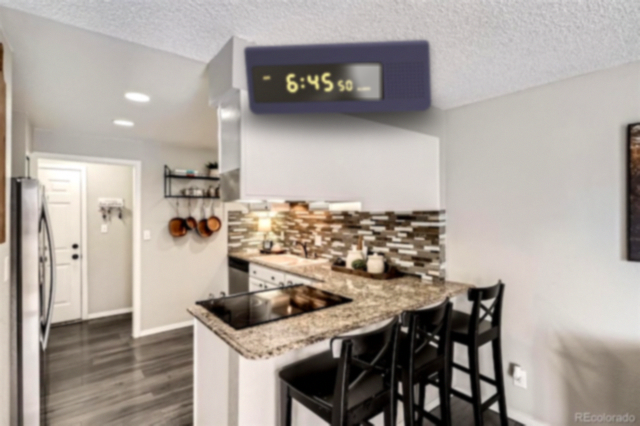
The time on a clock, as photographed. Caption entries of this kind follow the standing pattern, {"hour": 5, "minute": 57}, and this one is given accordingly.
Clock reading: {"hour": 6, "minute": 45}
